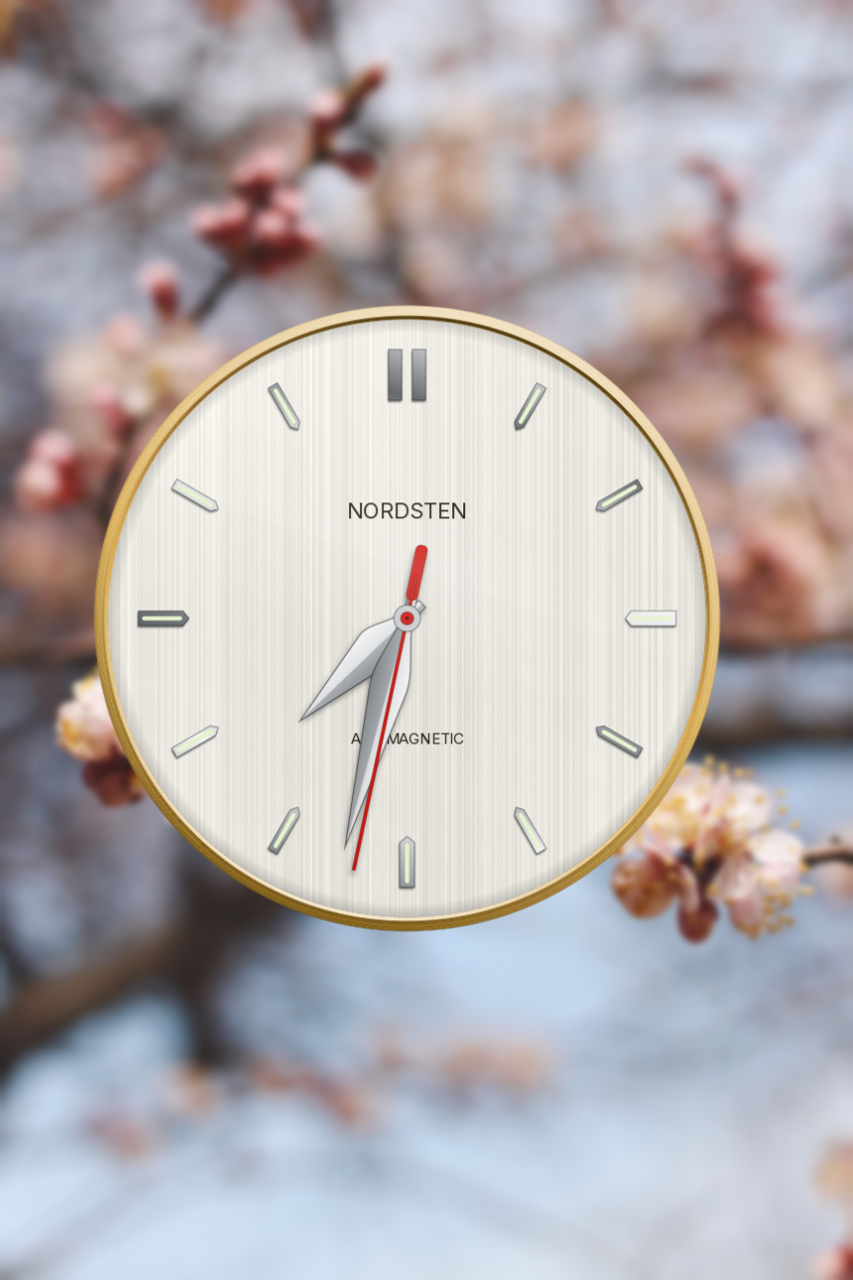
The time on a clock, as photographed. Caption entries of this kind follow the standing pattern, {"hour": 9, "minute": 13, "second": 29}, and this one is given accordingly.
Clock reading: {"hour": 7, "minute": 32, "second": 32}
